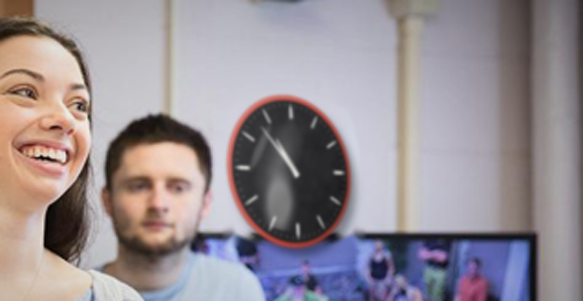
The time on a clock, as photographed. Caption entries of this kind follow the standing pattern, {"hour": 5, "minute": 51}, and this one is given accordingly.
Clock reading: {"hour": 10, "minute": 53}
